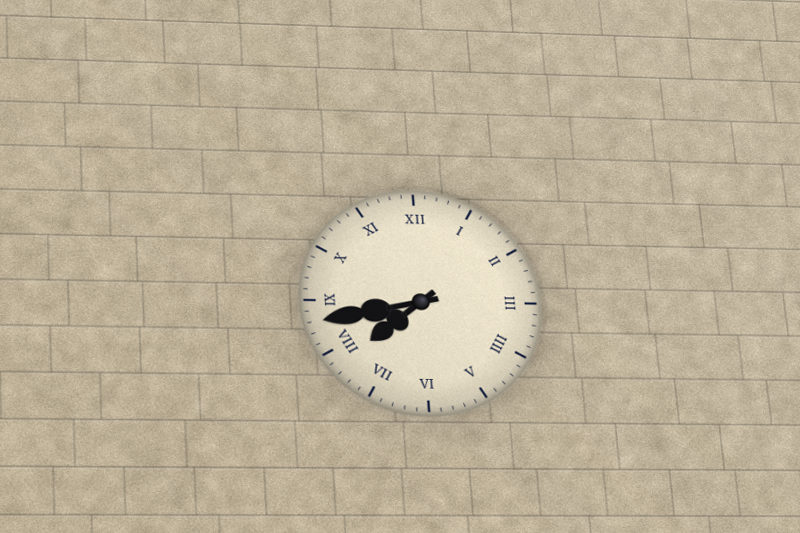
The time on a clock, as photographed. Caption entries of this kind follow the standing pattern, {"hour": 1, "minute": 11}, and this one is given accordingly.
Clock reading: {"hour": 7, "minute": 43}
